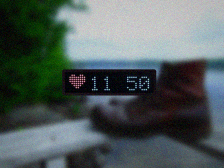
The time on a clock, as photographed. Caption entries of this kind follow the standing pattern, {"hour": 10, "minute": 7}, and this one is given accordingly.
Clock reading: {"hour": 11, "minute": 50}
